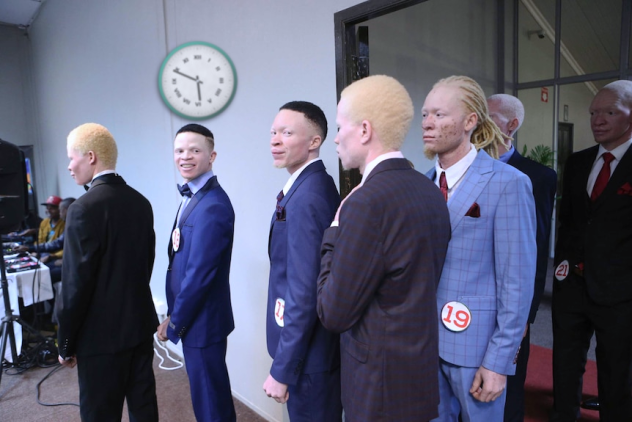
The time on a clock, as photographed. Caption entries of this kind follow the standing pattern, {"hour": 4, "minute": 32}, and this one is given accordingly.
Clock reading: {"hour": 5, "minute": 49}
